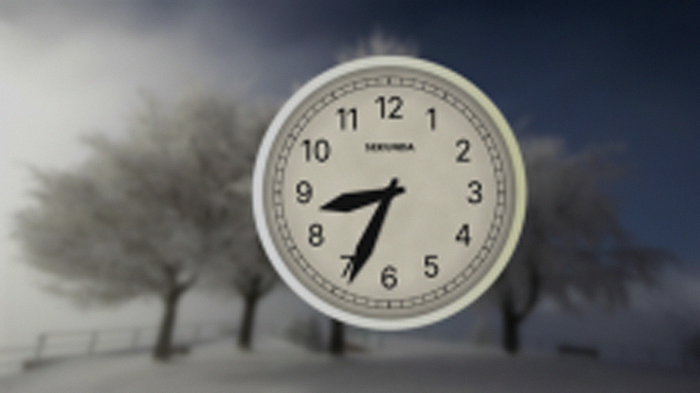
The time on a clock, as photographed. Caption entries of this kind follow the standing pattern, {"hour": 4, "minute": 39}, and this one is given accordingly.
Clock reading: {"hour": 8, "minute": 34}
